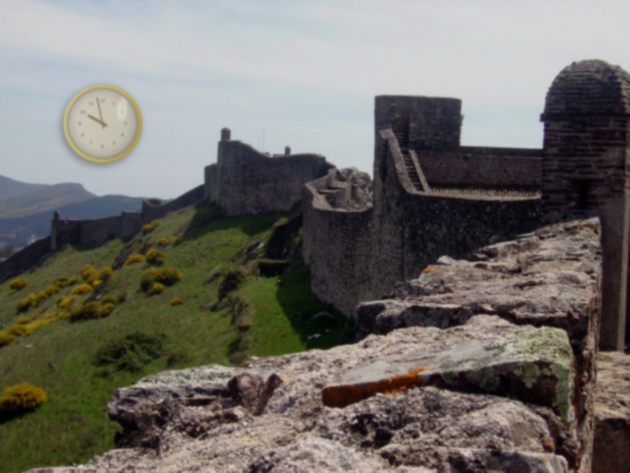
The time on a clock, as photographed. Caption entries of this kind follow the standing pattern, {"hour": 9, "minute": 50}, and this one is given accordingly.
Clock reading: {"hour": 9, "minute": 58}
